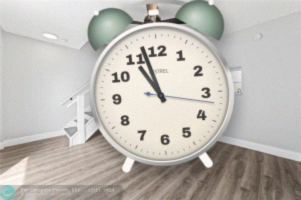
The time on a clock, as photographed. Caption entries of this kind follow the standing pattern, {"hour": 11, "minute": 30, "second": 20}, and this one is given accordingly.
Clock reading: {"hour": 10, "minute": 57, "second": 17}
